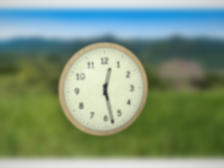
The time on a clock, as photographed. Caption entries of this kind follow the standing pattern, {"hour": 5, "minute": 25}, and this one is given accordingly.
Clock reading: {"hour": 12, "minute": 28}
